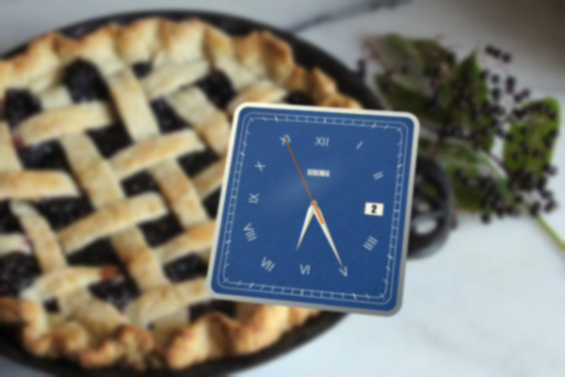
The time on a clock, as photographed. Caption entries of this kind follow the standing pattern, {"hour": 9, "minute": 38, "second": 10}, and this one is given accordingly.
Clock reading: {"hour": 6, "minute": 24, "second": 55}
